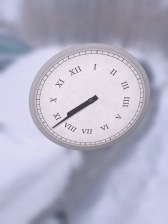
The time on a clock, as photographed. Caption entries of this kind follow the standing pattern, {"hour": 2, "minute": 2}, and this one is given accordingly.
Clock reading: {"hour": 8, "minute": 43}
